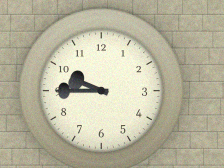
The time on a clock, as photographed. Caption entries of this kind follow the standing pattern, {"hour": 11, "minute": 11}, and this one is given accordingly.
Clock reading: {"hour": 9, "minute": 45}
